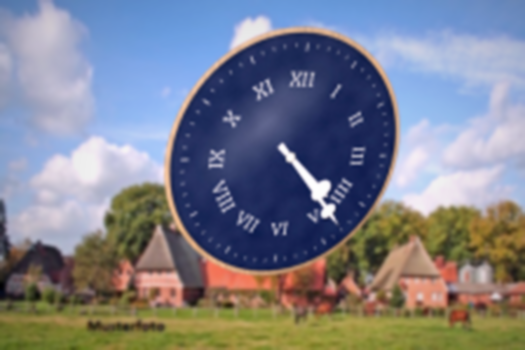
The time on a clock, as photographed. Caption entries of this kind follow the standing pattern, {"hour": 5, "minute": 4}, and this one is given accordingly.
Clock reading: {"hour": 4, "minute": 23}
